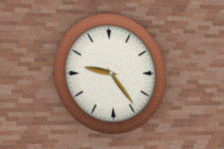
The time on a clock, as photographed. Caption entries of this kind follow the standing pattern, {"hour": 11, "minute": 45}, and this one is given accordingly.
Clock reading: {"hour": 9, "minute": 24}
